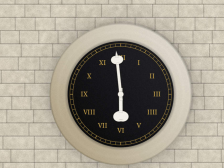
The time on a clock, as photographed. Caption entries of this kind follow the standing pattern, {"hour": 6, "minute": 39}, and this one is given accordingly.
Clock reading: {"hour": 5, "minute": 59}
